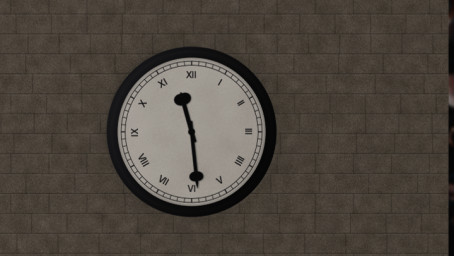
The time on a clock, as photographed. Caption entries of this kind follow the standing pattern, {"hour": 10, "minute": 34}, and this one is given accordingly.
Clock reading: {"hour": 11, "minute": 29}
